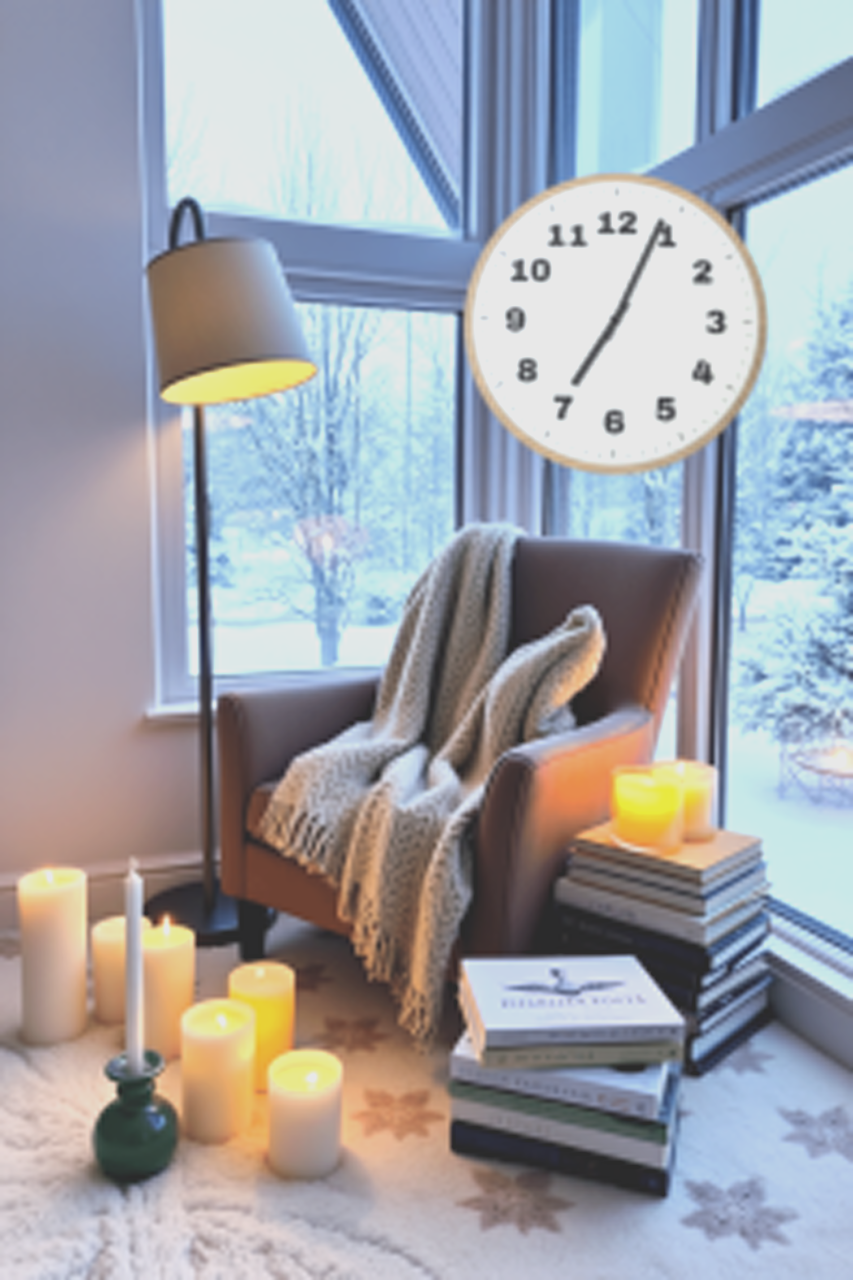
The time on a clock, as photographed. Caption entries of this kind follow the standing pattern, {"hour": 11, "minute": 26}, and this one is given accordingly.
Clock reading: {"hour": 7, "minute": 4}
